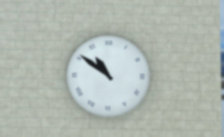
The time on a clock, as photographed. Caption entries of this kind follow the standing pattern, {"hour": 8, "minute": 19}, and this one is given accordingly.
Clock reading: {"hour": 10, "minute": 51}
